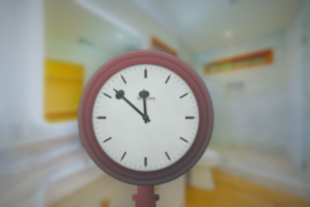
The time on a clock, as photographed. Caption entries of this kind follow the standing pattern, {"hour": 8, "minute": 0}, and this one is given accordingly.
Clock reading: {"hour": 11, "minute": 52}
